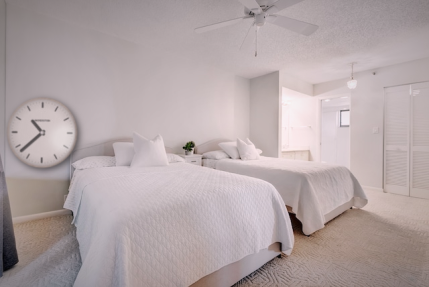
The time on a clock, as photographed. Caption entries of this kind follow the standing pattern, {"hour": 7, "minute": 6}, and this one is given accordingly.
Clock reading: {"hour": 10, "minute": 38}
